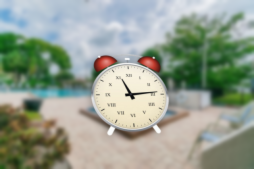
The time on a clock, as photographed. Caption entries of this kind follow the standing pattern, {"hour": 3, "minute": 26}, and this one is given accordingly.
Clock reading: {"hour": 11, "minute": 14}
